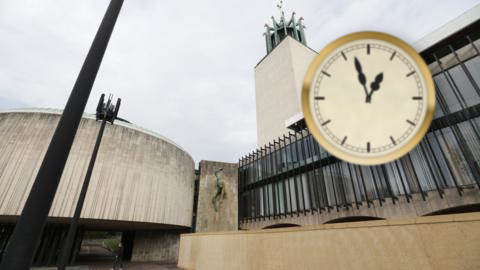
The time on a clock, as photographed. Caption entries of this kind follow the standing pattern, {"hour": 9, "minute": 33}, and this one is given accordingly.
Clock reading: {"hour": 12, "minute": 57}
